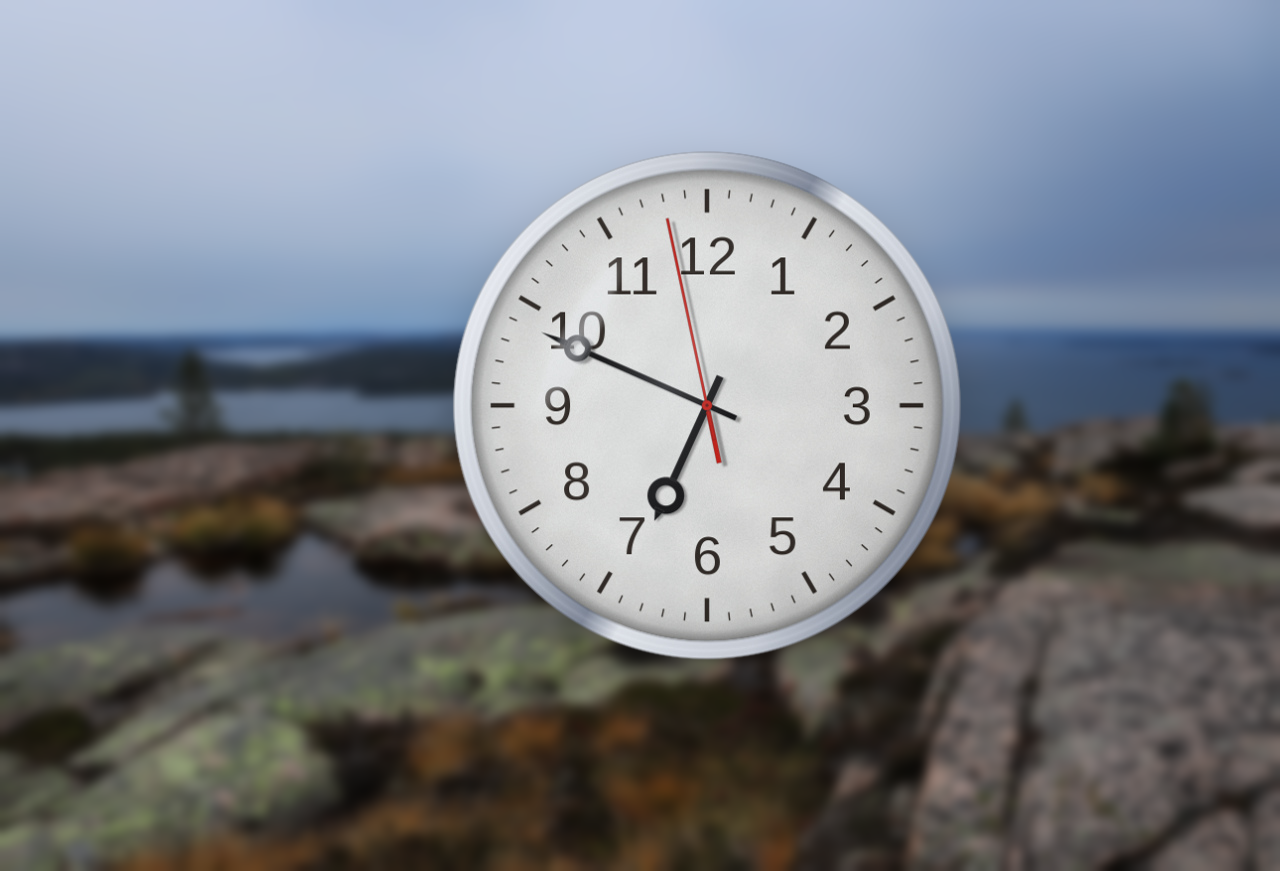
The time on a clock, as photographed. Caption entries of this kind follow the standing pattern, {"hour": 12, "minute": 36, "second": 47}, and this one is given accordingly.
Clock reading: {"hour": 6, "minute": 48, "second": 58}
